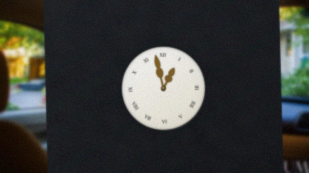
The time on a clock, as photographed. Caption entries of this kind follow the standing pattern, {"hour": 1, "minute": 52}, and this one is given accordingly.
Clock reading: {"hour": 12, "minute": 58}
